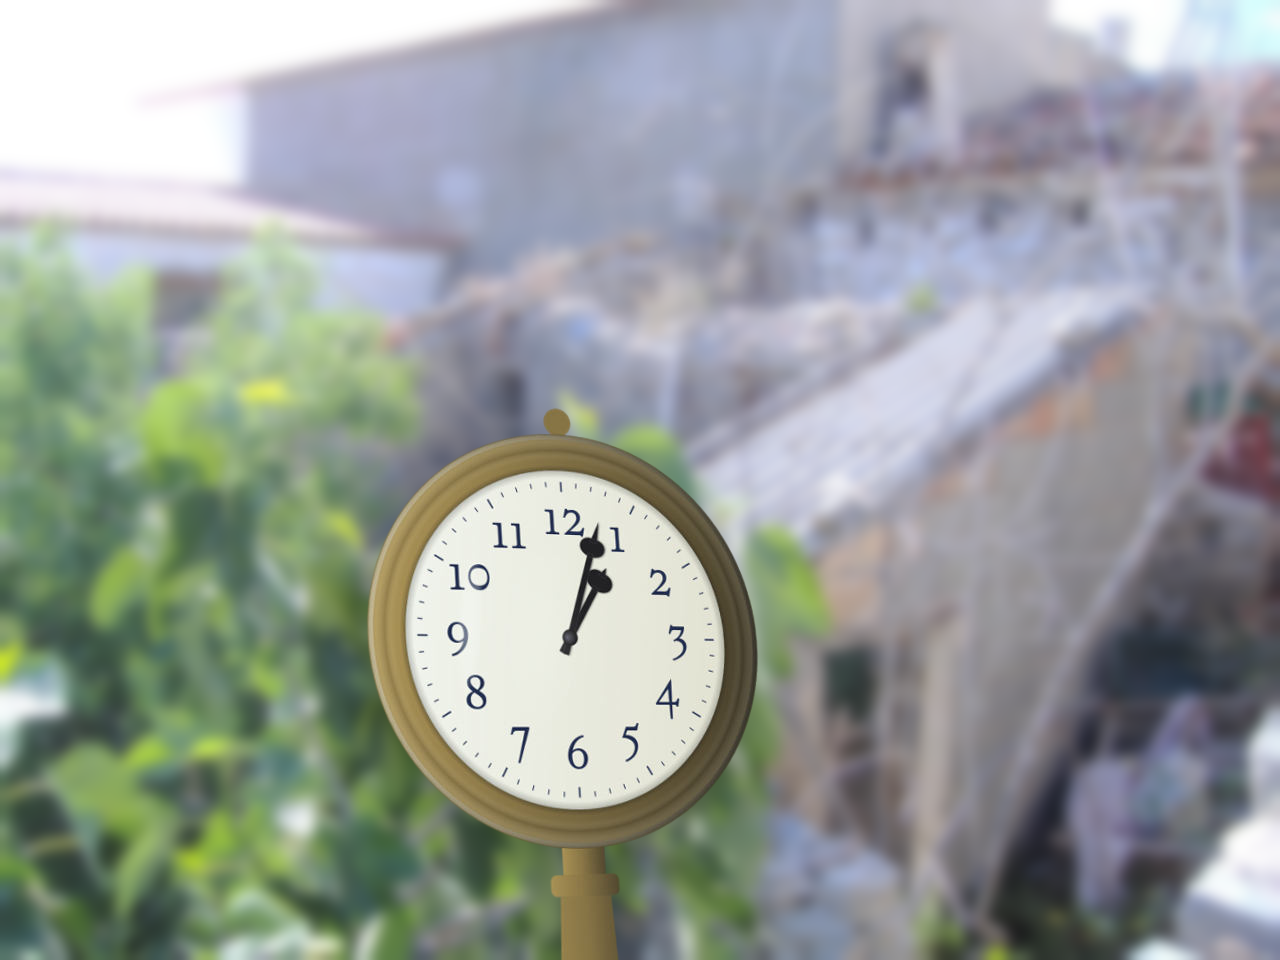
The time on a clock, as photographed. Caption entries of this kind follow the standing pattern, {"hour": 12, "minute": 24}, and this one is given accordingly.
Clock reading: {"hour": 1, "minute": 3}
